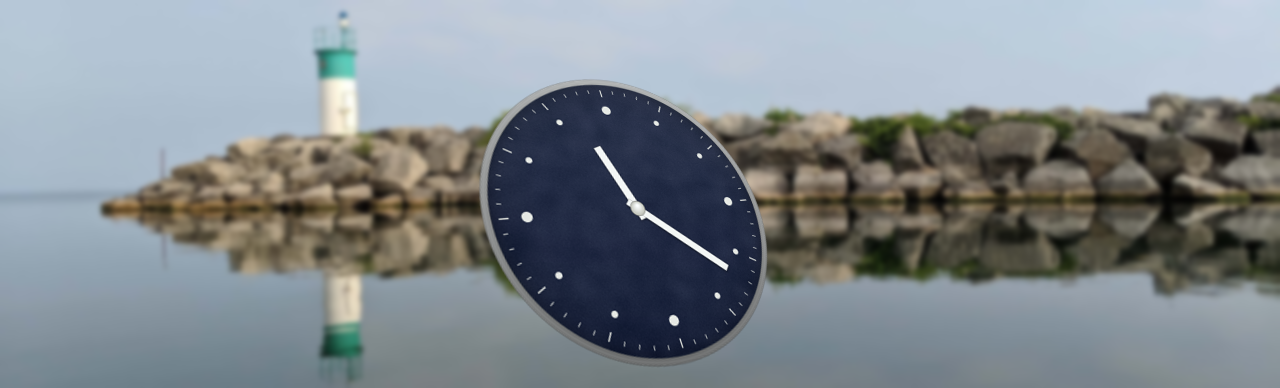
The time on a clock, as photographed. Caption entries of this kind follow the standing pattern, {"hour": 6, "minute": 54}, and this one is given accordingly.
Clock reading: {"hour": 11, "minute": 22}
